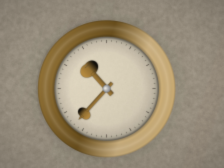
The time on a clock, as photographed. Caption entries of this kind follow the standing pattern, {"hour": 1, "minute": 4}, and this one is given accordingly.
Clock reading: {"hour": 10, "minute": 37}
